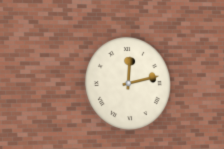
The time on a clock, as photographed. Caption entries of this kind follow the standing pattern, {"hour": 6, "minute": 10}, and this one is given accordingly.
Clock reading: {"hour": 12, "minute": 13}
